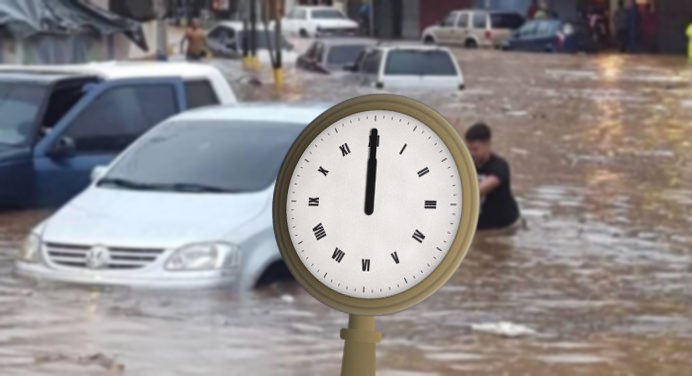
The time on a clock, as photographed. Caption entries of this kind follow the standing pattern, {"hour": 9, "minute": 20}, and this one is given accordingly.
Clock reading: {"hour": 12, "minute": 0}
